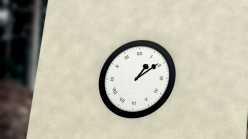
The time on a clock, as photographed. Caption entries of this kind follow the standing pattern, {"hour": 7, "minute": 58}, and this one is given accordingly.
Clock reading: {"hour": 1, "minute": 9}
